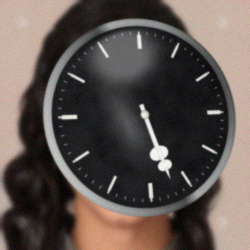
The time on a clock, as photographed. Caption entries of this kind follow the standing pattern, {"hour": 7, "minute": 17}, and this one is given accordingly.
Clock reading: {"hour": 5, "minute": 27}
